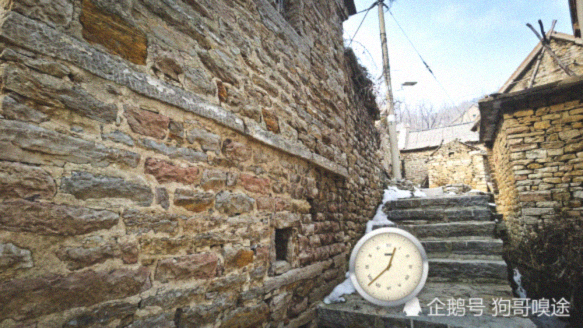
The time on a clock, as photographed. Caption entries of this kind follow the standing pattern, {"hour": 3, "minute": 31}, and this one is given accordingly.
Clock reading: {"hour": 12, "minute": 38}
